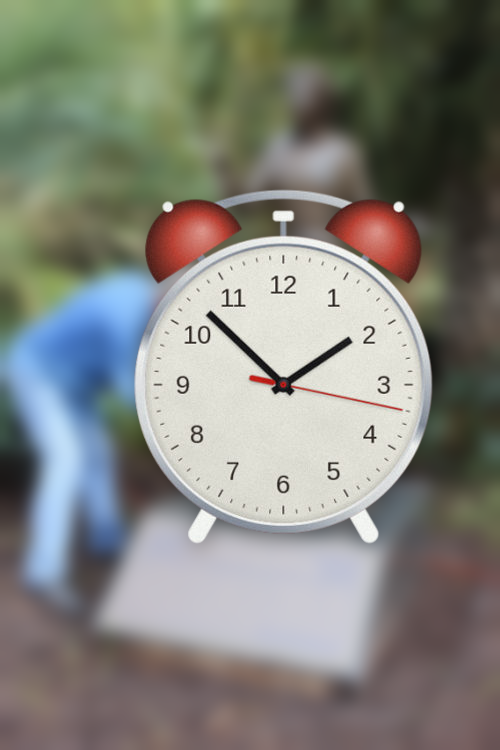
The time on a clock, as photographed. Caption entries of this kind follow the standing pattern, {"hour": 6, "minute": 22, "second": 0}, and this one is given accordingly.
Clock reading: {"hour": 1, "minute": 52, "second": 17}
